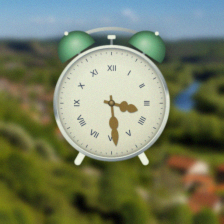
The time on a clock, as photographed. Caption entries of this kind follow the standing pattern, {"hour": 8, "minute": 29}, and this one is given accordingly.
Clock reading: {"hour": 3, "minute": 29}
